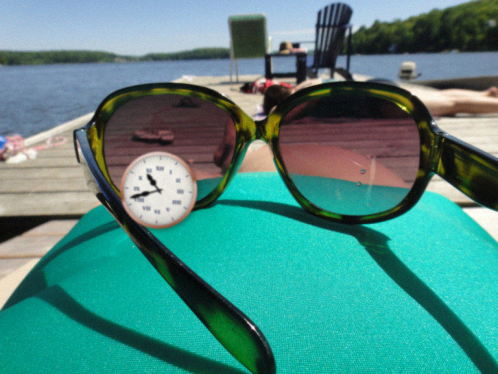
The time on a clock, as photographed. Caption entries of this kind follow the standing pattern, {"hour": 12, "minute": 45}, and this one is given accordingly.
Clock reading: {"hour": 10, "minute": 42}
